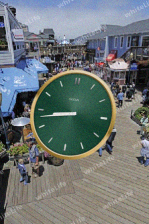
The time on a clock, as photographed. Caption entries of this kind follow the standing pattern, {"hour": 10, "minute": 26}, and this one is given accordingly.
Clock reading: {"hour": 8, "minute": 43}
